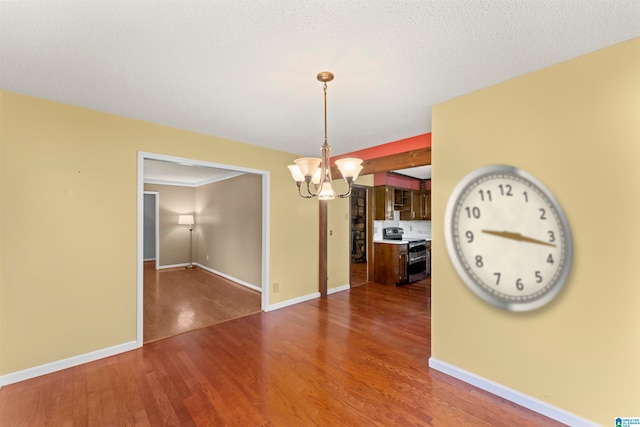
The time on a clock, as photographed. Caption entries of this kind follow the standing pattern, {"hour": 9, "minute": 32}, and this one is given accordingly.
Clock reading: {"hour": 9, "minute": 17}
